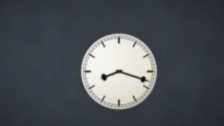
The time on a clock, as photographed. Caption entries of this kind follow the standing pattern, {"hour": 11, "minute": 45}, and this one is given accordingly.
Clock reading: {"hour": 8, "minute": 18}
